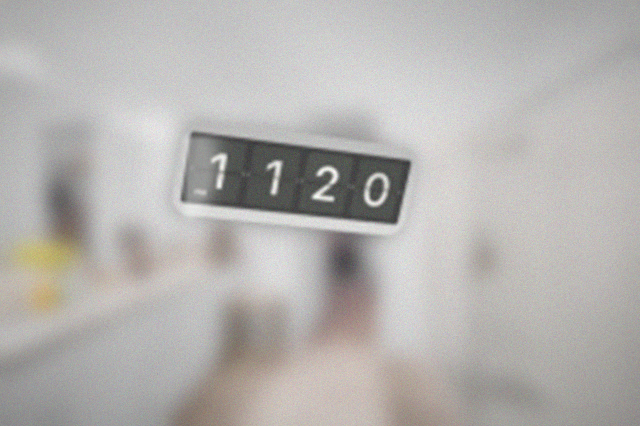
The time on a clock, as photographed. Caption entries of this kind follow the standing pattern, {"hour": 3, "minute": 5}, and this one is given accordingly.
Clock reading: {"hour": 11, "minute": 20}
